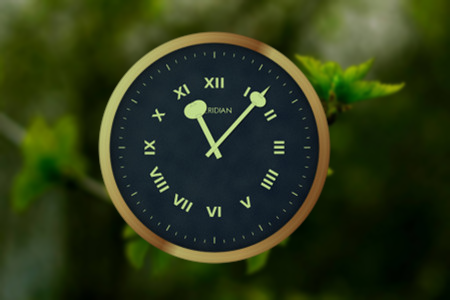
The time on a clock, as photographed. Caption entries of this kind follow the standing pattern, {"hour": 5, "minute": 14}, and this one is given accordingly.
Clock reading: {"hour": 11, "minute": 7}
